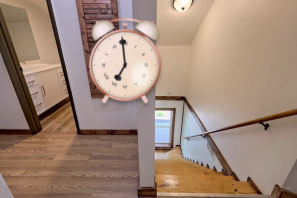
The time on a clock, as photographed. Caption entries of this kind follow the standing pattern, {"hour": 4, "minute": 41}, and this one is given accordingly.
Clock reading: {"hour": 6, "minute": 59}
